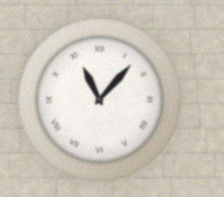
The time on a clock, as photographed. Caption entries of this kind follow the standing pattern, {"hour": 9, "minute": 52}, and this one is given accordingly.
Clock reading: {"hour": 11, "minute": 7}
